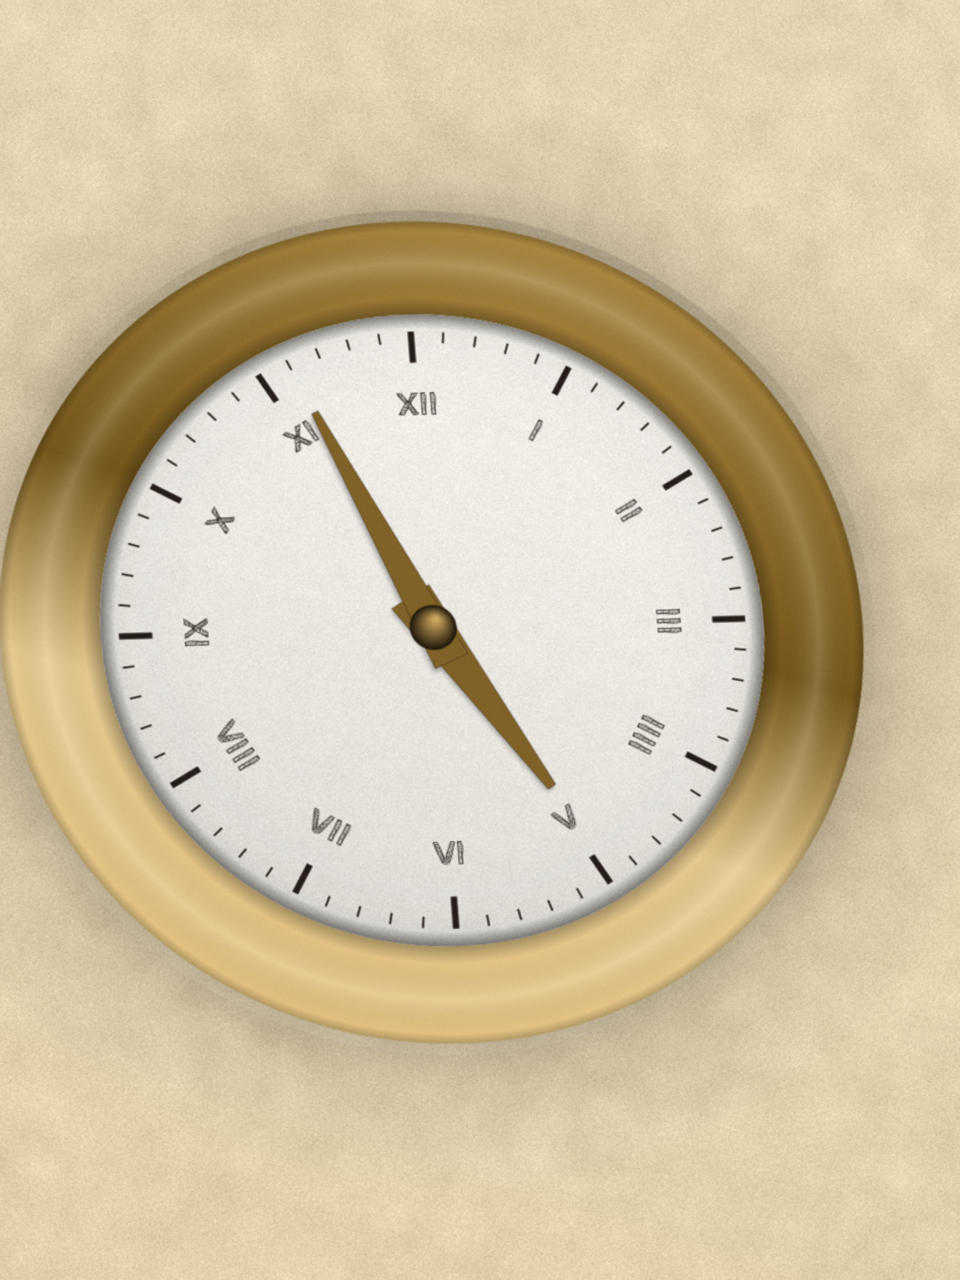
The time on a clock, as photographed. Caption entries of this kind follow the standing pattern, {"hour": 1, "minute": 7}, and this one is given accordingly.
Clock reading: {"hour": 4, "minute": 56}
